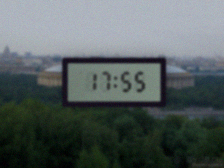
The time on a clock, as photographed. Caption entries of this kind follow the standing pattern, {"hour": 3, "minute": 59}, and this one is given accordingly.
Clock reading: {"hour": 17, "minute": 55}
